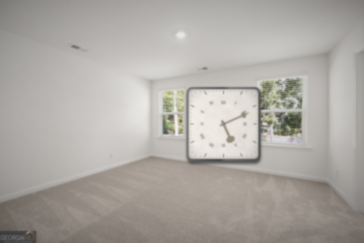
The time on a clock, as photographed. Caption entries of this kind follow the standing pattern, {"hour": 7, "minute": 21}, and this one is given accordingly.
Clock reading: {"hour": 5, "minute": 11}
